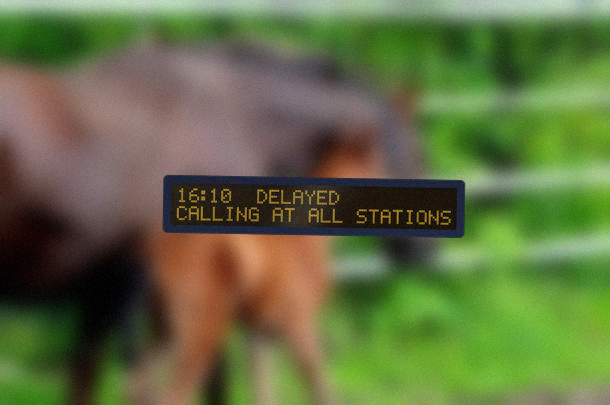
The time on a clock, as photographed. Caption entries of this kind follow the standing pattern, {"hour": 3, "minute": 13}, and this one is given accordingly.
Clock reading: {"hour": 16, "minute": 10}
